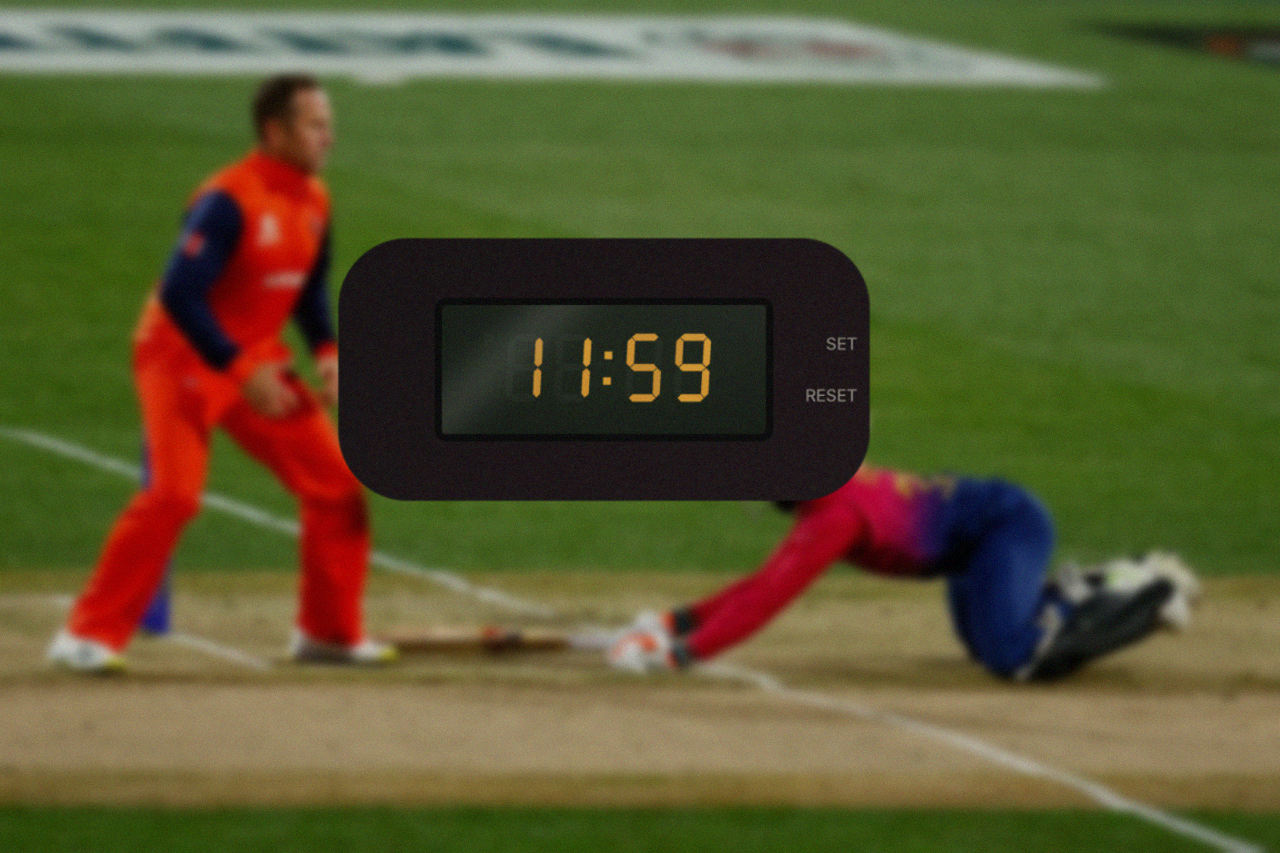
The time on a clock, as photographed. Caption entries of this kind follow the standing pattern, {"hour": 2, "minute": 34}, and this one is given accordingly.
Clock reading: {"hour": 11, "minute": 59}
